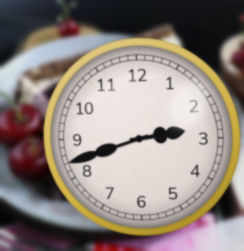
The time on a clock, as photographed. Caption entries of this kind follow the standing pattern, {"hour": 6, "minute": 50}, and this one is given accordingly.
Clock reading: {"hour": 2, "minute": 42}
